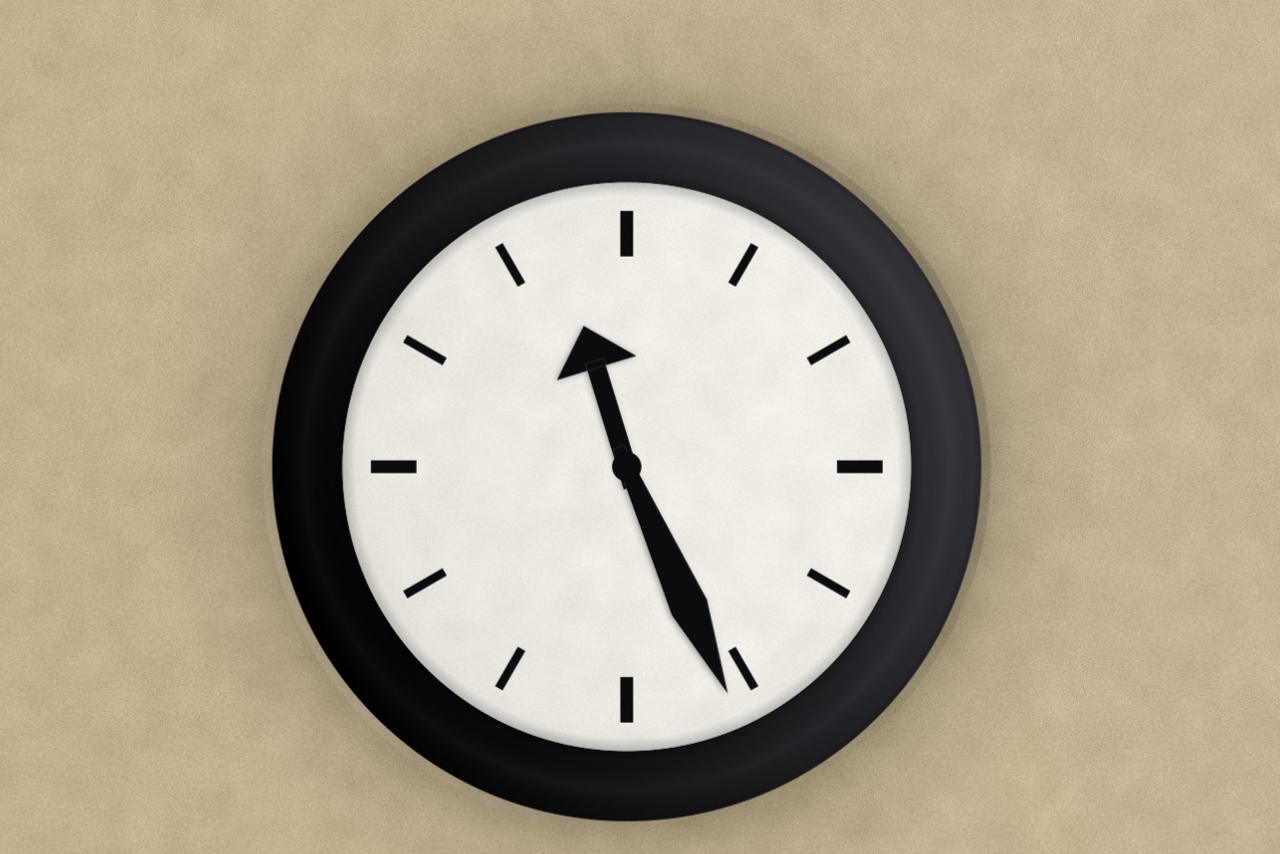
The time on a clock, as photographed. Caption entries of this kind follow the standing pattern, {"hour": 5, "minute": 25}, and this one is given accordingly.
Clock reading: {"hour": 11, "minute": 26}
